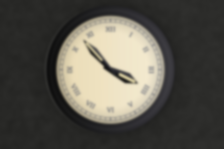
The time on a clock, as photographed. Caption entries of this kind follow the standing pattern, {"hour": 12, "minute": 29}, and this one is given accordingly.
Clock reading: {"hour": 3, "minute": 53}
